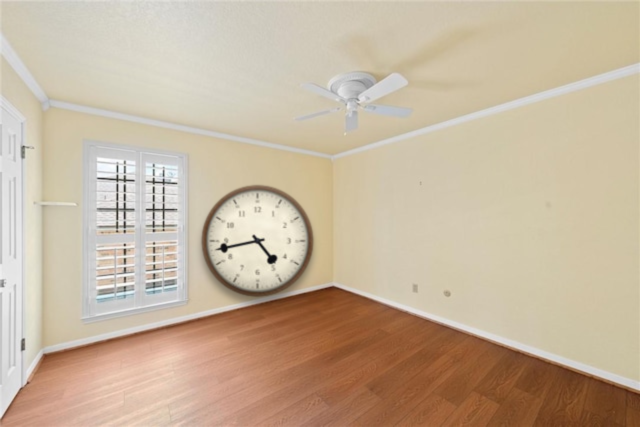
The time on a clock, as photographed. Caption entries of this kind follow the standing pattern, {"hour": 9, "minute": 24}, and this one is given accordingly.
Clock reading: {"hour": 4, "minute": 43}
